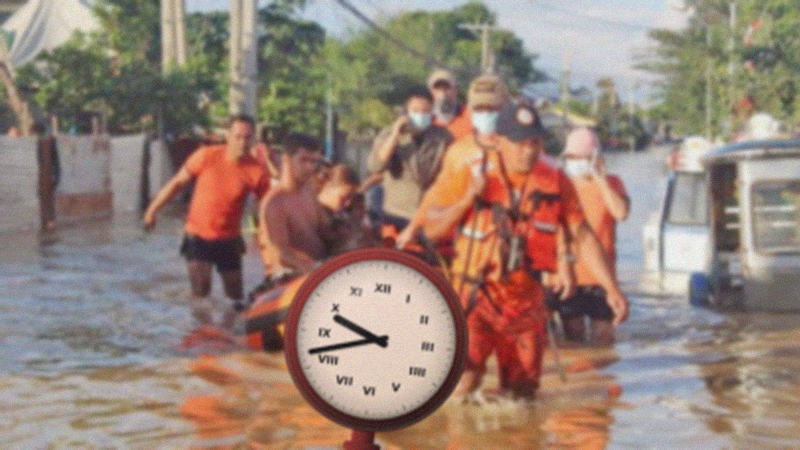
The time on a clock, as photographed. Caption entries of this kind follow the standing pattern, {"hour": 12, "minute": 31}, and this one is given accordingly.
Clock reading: {"hour": 9, "minute": 42}
